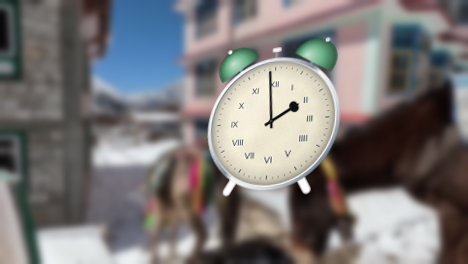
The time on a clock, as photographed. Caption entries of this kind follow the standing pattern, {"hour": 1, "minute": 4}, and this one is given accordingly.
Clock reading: {"hour": 1, "minute": 59}
